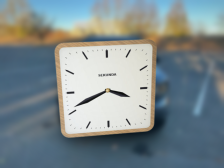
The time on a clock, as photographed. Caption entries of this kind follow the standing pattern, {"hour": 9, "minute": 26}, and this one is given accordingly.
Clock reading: {"hour": 3, "minute": 41}
